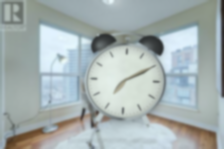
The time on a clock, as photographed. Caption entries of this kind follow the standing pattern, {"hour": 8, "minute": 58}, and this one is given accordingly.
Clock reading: {"hour": 7, "minute": 10}
